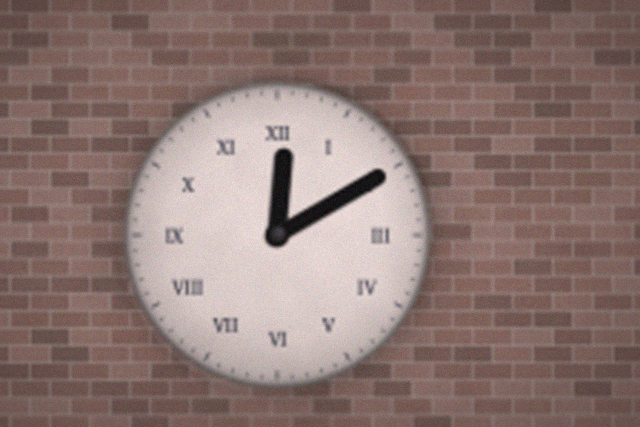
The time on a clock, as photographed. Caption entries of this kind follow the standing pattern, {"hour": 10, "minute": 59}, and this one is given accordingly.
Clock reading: {"hour": 12, "minute": 10}
